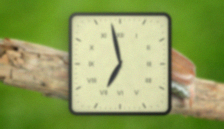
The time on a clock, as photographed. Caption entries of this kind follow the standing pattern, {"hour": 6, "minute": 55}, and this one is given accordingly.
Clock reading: {"hour": 6, "minute": 58}
